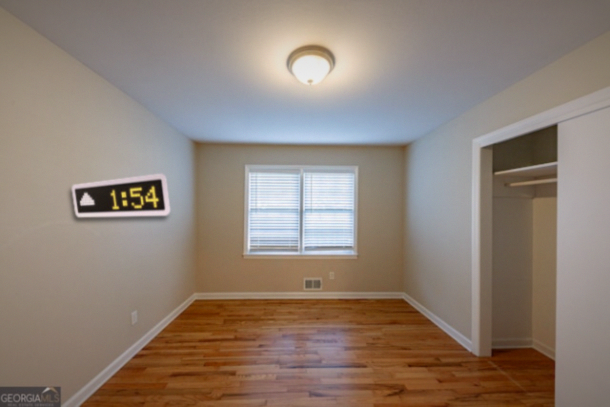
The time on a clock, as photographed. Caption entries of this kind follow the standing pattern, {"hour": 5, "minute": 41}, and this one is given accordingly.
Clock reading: {"hour": 1, "minute": 54}
